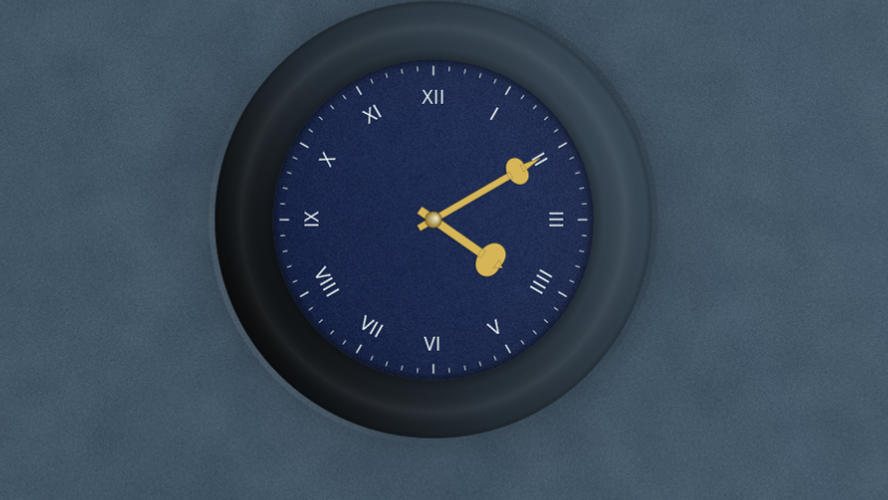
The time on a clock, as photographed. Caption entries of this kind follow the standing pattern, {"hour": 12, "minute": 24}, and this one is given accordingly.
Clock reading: {"hour": 4, "minute": 10}
